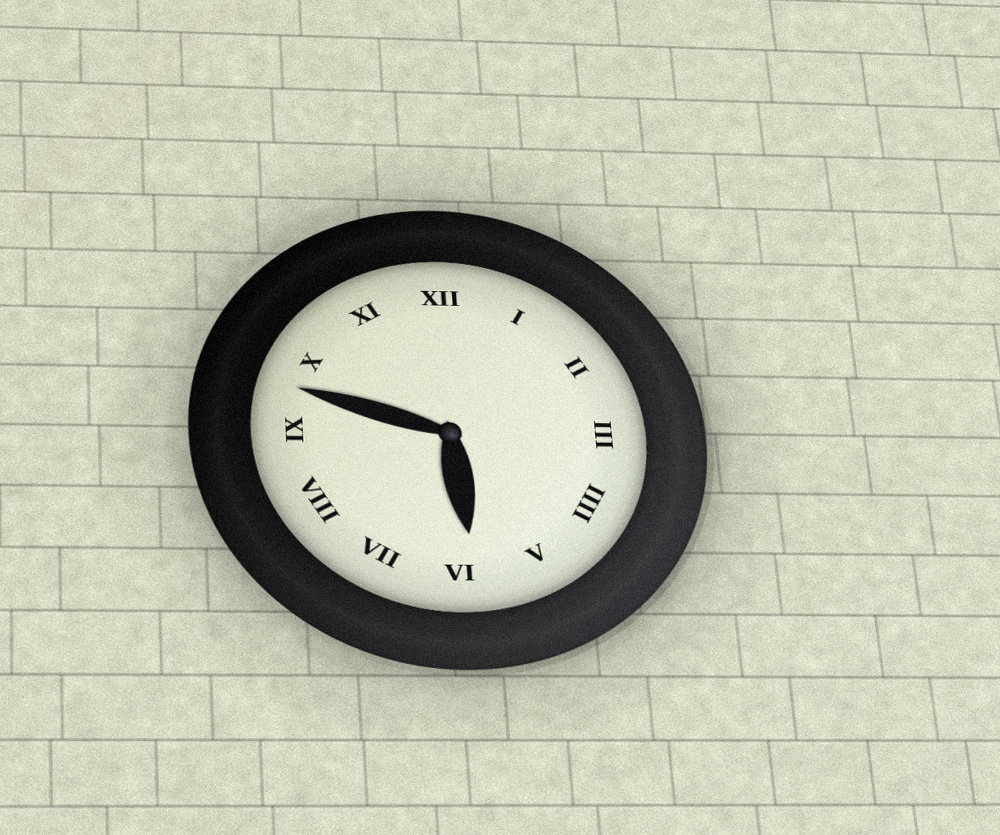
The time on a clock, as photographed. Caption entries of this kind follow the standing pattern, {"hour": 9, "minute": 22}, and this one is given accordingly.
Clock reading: {"hour": 5, "minute": 48}
